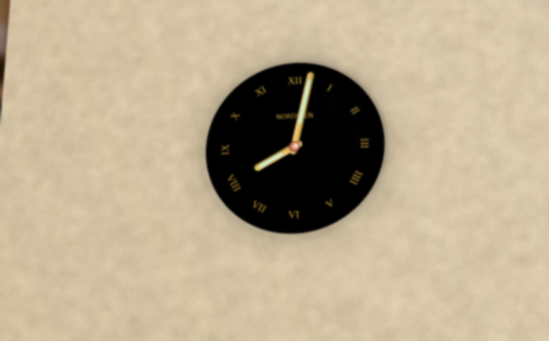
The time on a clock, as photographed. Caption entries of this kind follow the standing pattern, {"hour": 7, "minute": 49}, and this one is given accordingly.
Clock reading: {"hour": 8, "minute": 2}
